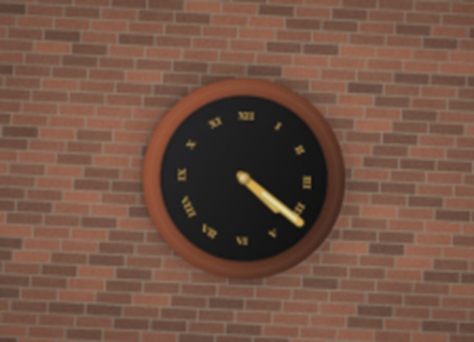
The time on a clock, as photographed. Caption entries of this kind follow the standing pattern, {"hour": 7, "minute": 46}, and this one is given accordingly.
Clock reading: {"hour": 4, "minute": 21}
